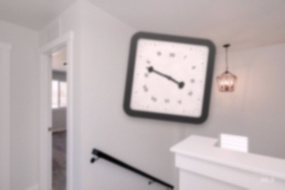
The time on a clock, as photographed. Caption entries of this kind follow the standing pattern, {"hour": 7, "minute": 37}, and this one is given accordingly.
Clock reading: {"hour": 3, "minute": 48}
